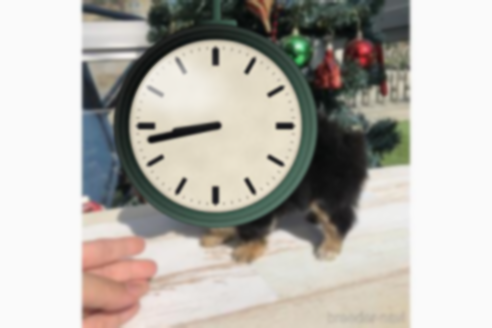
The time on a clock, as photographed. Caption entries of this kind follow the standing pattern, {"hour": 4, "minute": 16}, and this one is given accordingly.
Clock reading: {"hour": 8, "minute": 43}
